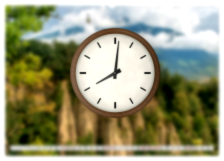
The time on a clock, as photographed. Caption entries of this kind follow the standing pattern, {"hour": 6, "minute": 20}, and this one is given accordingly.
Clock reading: {"hour": 8, "minute": 1}
